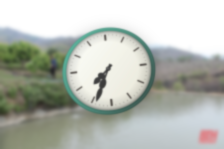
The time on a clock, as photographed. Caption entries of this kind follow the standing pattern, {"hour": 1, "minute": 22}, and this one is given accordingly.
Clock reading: {"hour": 7, "minute": 34}
